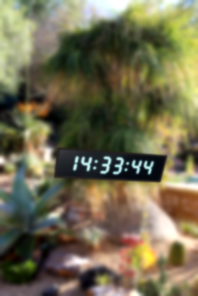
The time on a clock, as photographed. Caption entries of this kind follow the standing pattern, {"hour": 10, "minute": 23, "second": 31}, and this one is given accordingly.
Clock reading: {"hour": 14, "minute": 33, "second": 44}
